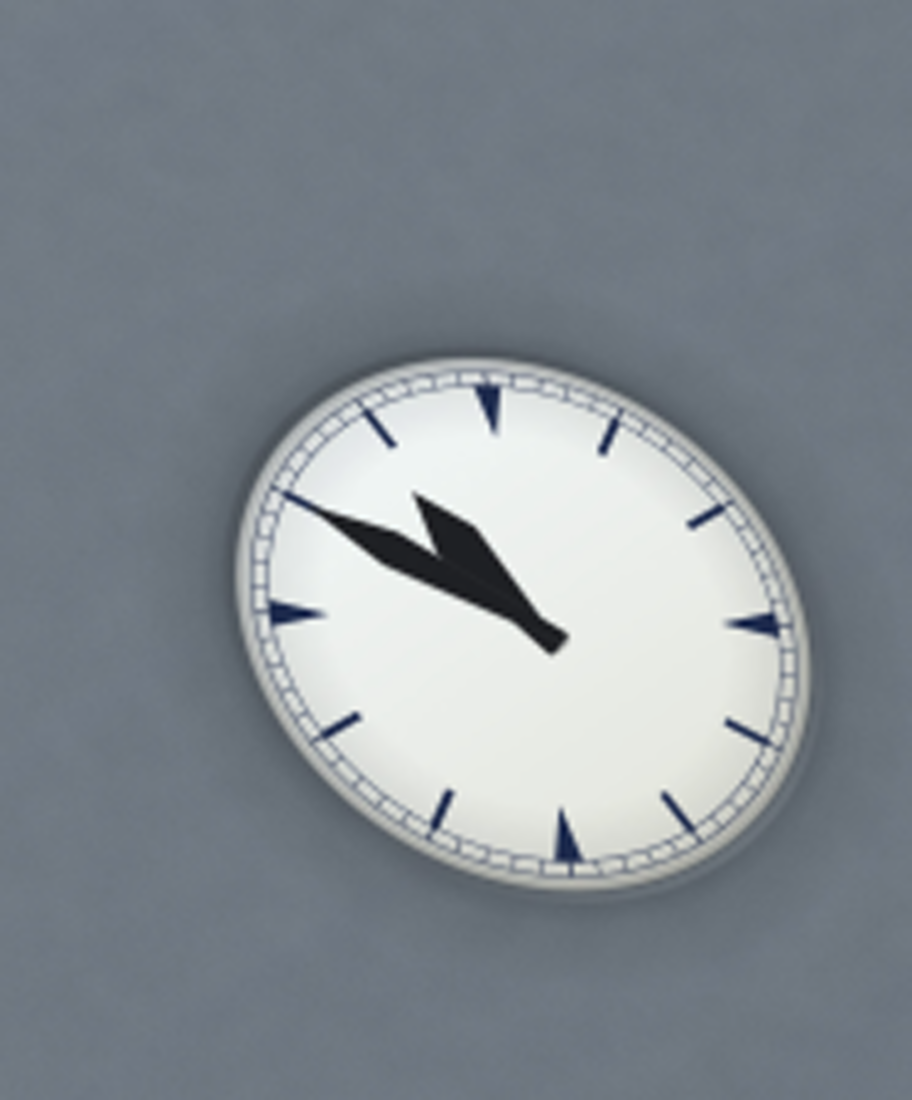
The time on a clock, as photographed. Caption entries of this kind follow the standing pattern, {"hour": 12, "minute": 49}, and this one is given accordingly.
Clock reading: {"hour": 10, "minute": 50}
